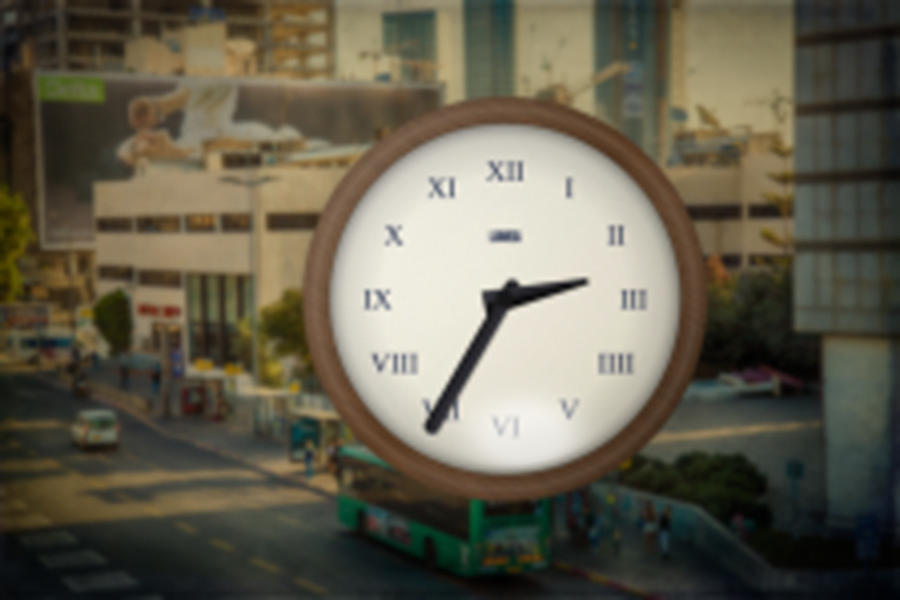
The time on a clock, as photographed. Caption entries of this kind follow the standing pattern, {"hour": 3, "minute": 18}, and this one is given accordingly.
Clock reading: {"hour": 2, "minute": 35}
